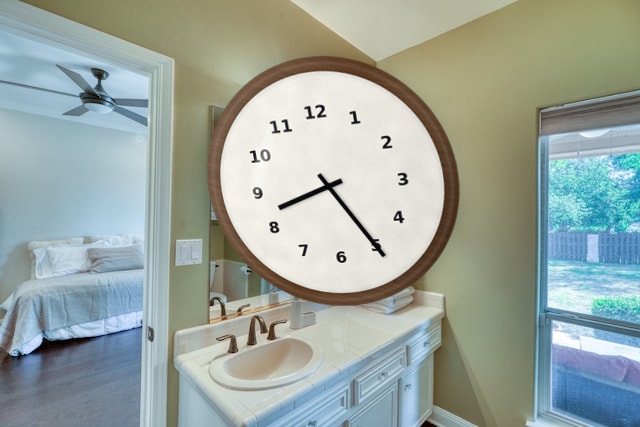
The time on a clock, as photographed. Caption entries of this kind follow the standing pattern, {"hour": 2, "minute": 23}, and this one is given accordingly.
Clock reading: {"hour": 8, "minute": 25}
